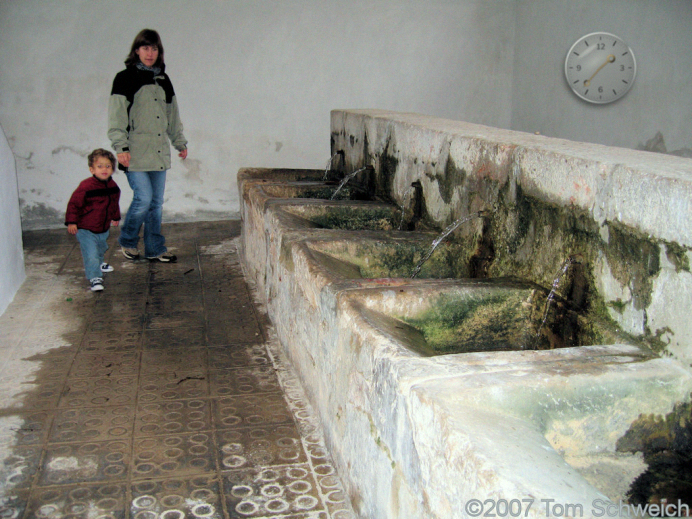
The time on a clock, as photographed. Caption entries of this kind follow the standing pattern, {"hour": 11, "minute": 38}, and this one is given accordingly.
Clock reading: {"hour": 1, "minute": 37}
